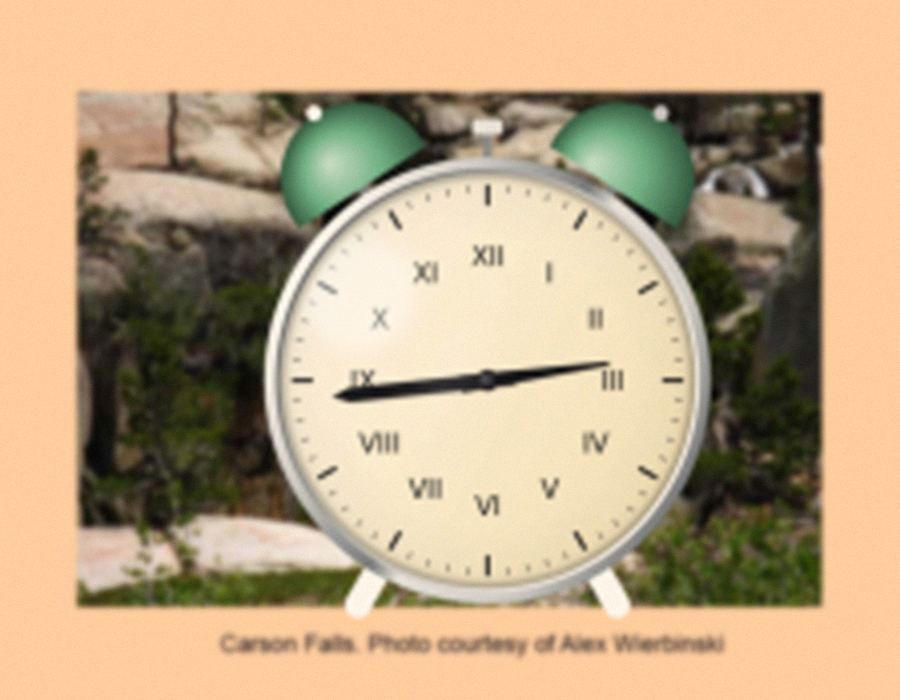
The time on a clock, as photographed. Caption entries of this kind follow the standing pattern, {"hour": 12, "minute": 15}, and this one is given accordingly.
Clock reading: {"hour": 2, "minute": 44}
